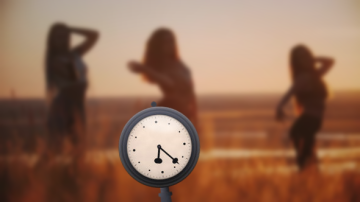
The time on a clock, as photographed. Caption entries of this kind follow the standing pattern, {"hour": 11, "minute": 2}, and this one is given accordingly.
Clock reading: {"hour": 6, "minute": 23}
